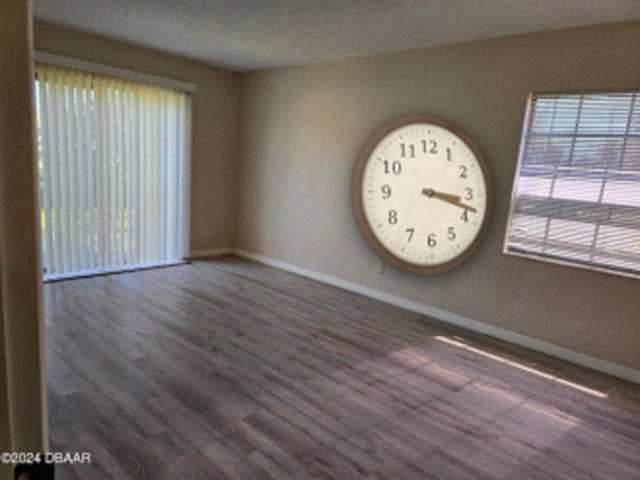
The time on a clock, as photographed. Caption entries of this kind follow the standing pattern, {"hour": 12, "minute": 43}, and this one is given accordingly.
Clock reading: {"hour": 3, "minute": 18}
